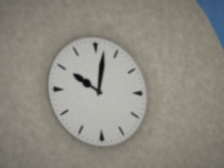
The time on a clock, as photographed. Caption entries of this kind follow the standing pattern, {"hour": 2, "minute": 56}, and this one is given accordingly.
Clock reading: {"hour": 10, "minute": 2}
